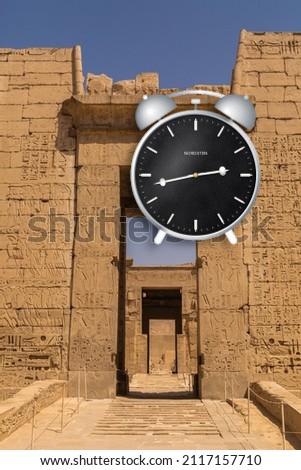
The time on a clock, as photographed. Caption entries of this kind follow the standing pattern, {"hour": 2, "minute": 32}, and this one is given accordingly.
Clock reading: {"hour": 2, "minute": 43}
